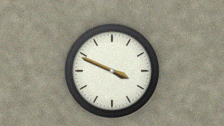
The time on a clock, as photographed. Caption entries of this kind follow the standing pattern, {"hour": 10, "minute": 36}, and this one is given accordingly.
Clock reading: {"hour": 3, "minute": 49}
